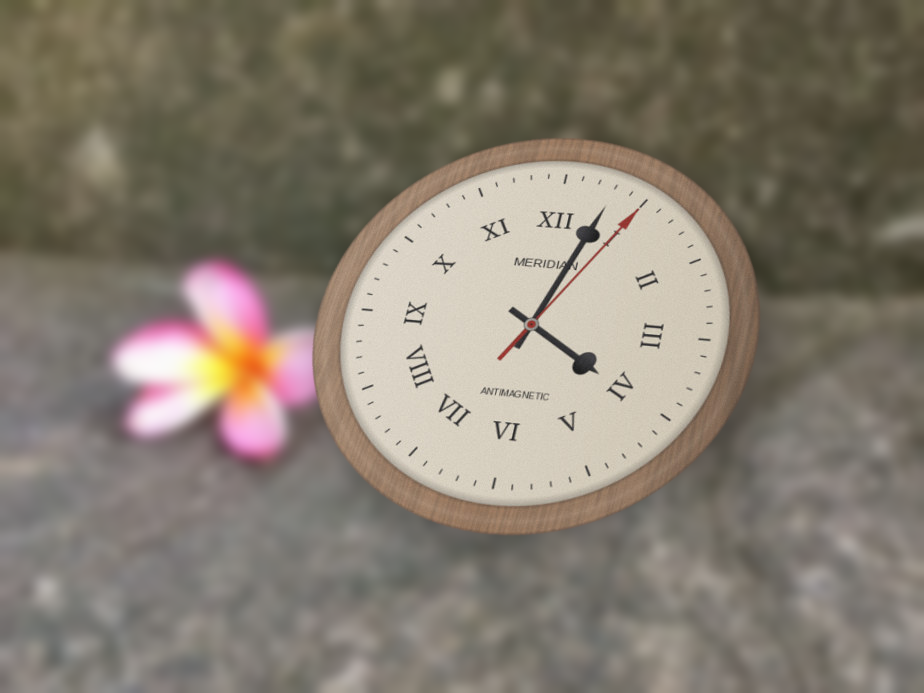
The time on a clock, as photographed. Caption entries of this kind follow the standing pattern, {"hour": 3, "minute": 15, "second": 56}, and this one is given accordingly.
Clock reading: {"hour": 4, "minute": 3, "second": 5}
